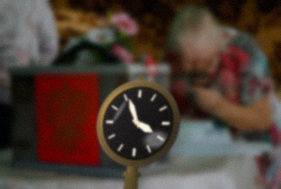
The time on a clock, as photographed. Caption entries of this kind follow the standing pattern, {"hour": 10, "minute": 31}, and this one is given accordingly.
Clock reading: {"hour": 3, "minute": 56}
